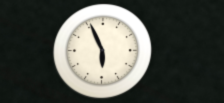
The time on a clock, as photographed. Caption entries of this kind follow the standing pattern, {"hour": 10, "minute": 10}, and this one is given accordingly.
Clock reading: {"hour": 5, "minute": 56}
